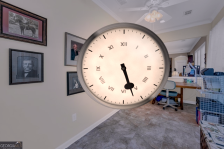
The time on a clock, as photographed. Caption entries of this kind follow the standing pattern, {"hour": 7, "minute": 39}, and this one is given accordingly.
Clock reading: {"hour": 5, "minute": 27}
